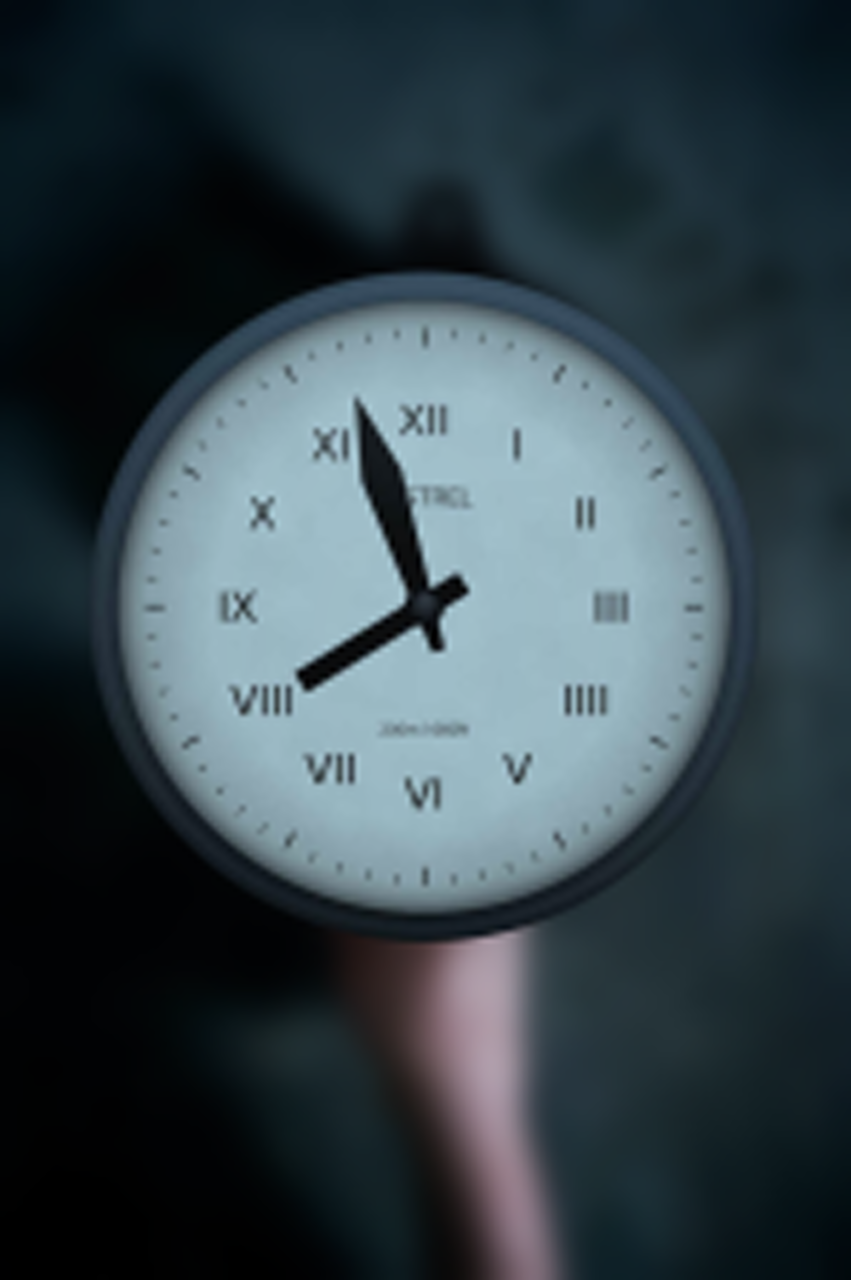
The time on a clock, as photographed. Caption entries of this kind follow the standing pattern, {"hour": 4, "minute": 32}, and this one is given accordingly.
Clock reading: {"hour": 7, "minute": 57}
